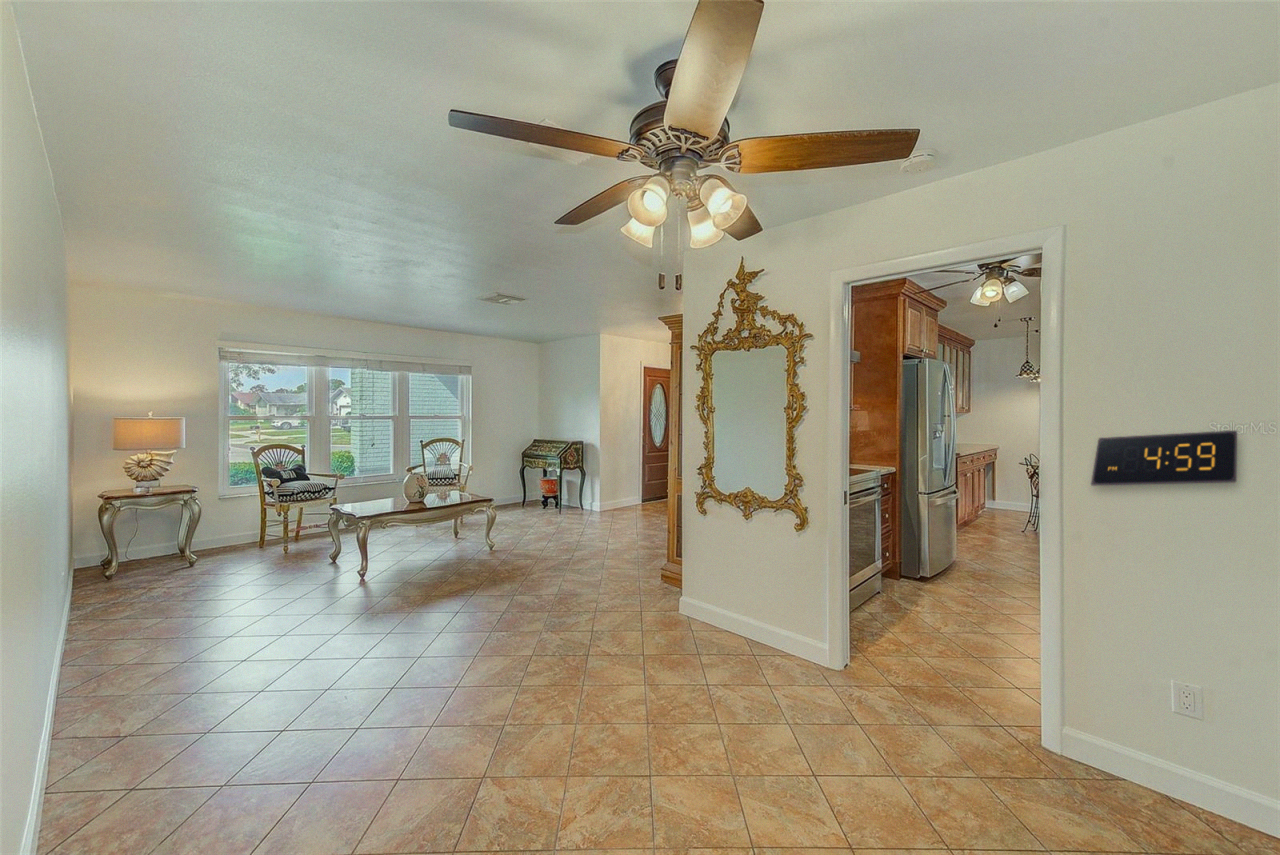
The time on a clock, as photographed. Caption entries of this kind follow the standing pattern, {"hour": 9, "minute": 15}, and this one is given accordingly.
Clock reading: {"hour": 4, "minute": 59}
